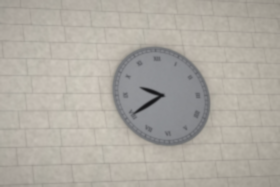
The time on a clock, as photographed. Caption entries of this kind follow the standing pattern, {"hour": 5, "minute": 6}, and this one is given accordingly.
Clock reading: {"hour": 9, "minute": 40}
